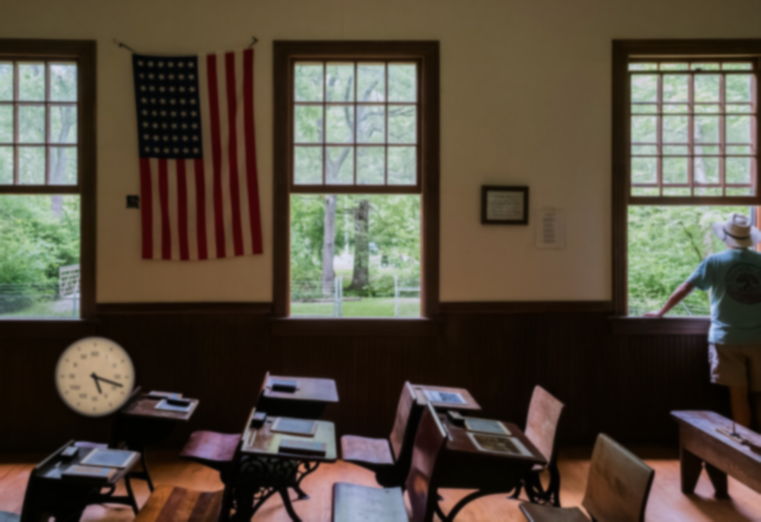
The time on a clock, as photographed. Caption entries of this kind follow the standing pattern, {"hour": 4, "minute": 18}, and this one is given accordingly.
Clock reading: {"hour": 5, "minute": 18}
